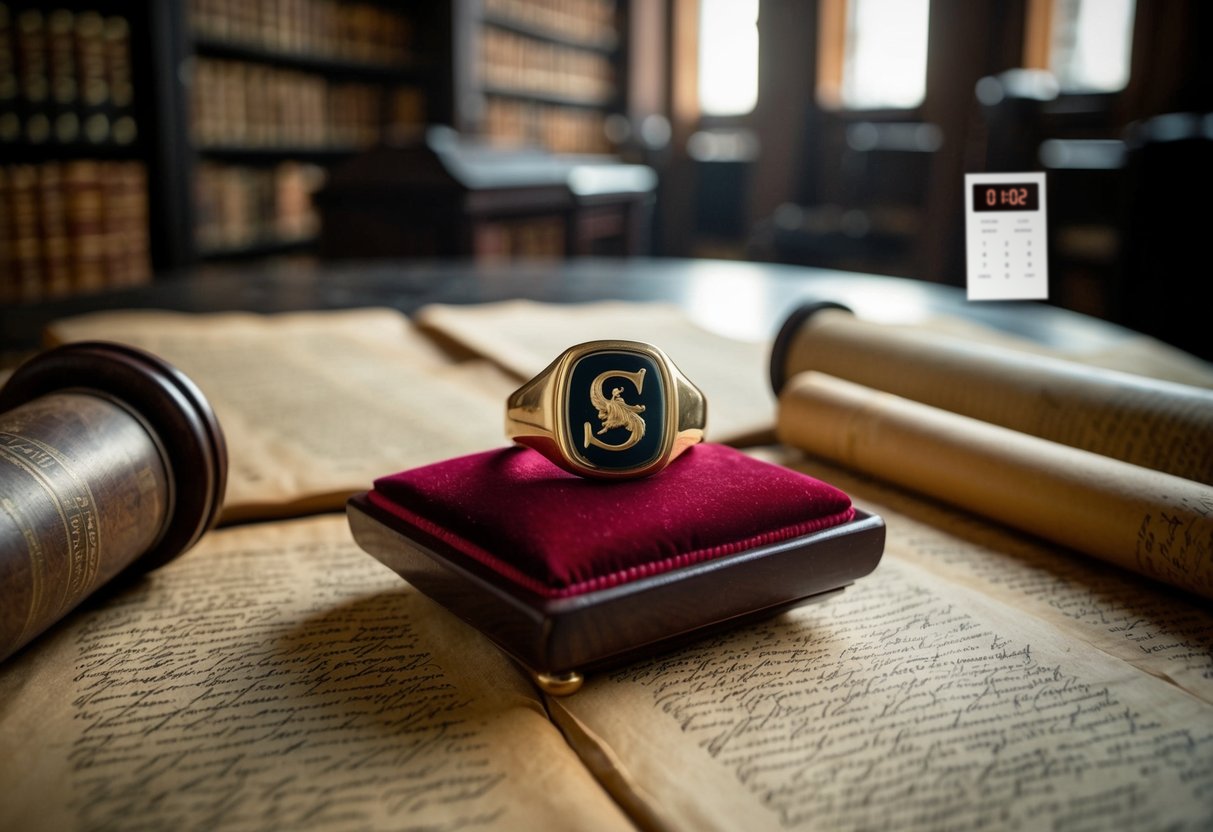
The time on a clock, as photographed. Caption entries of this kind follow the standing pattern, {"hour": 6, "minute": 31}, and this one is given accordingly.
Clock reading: {"hour": 1, "minute": 2}
